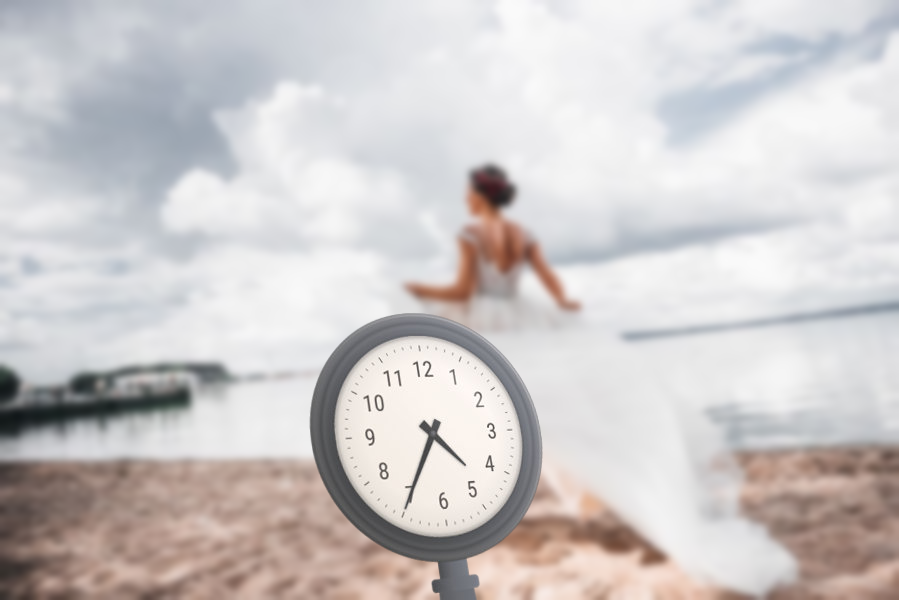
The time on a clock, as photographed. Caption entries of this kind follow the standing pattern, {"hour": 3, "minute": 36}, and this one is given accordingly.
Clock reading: {"hour": 4, "minute": 35}
